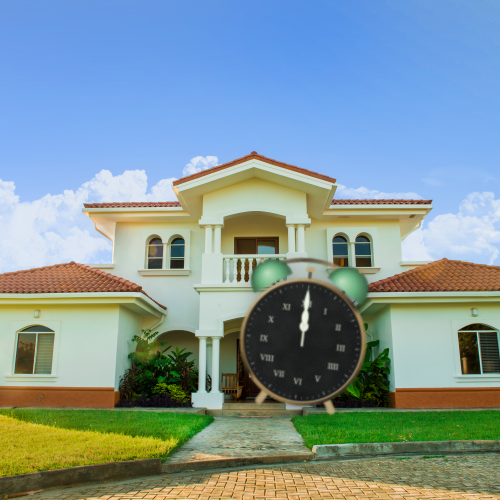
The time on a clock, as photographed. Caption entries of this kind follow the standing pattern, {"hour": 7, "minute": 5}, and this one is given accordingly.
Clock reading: {"hour": 12, "minute": 0}
